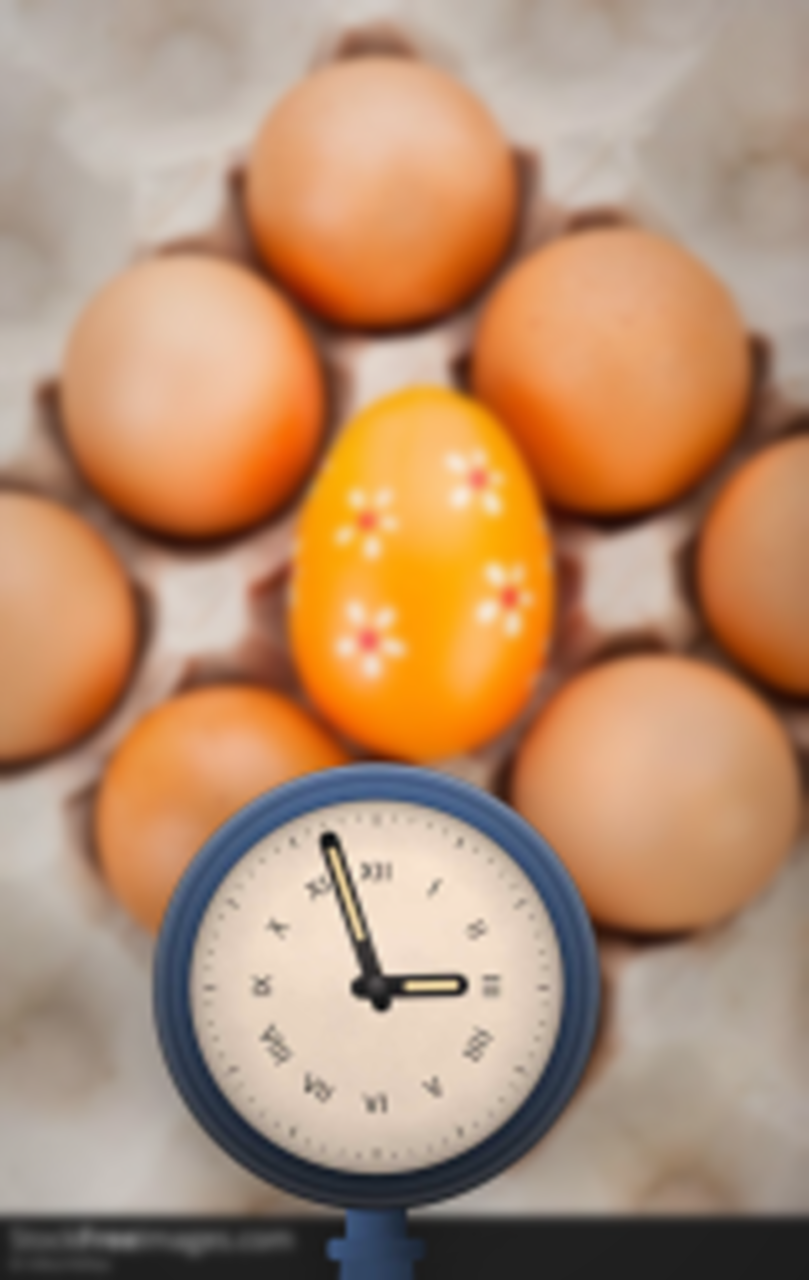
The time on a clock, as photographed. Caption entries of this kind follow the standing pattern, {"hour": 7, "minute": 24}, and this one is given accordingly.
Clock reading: {"hour": 2, "minute": 57}
